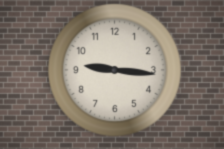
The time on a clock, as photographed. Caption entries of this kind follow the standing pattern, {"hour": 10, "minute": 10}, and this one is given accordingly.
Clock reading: {"hour": 9, "minute": 16}
